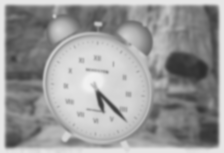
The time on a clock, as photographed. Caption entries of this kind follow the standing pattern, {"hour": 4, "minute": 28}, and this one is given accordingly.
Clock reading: {"hour": 5, "minute": 22}
